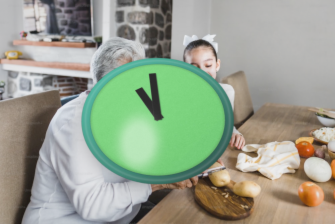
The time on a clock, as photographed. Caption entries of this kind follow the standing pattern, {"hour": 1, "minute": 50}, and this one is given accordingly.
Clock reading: {"hour": 10, "minute": 59}
